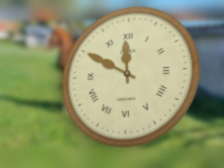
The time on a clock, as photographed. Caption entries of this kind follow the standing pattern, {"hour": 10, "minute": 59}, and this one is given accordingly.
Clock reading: {"hour": 11, "minute": 50}
